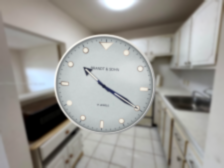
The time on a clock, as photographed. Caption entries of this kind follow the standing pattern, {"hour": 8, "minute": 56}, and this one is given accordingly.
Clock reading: {"hour": 10, "minute": 20}
